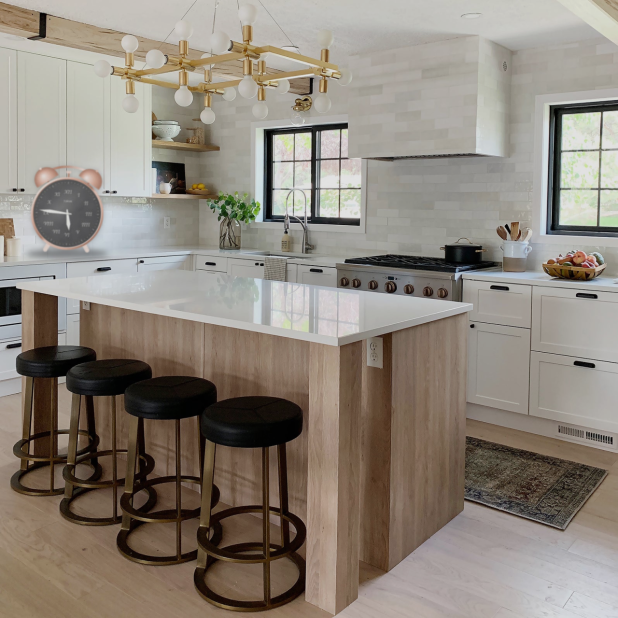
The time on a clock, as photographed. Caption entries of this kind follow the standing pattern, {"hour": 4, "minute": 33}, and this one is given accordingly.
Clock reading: {"hour": 5, "minute": 46}
